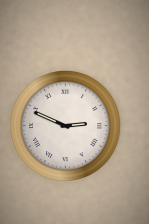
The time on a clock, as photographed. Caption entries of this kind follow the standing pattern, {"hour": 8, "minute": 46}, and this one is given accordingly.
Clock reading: {"hour": 2, "minute": 49}
